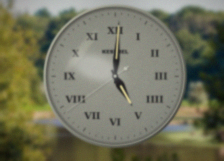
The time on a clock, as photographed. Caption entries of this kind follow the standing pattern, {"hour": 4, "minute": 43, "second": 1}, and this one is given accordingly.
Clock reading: {"hour": 5, "minute": 0, "second": 39}
